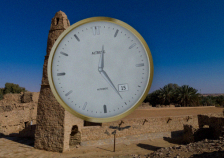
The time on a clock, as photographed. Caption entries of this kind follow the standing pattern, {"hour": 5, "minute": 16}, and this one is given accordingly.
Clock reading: {"hour": 12, "minute": 25}
